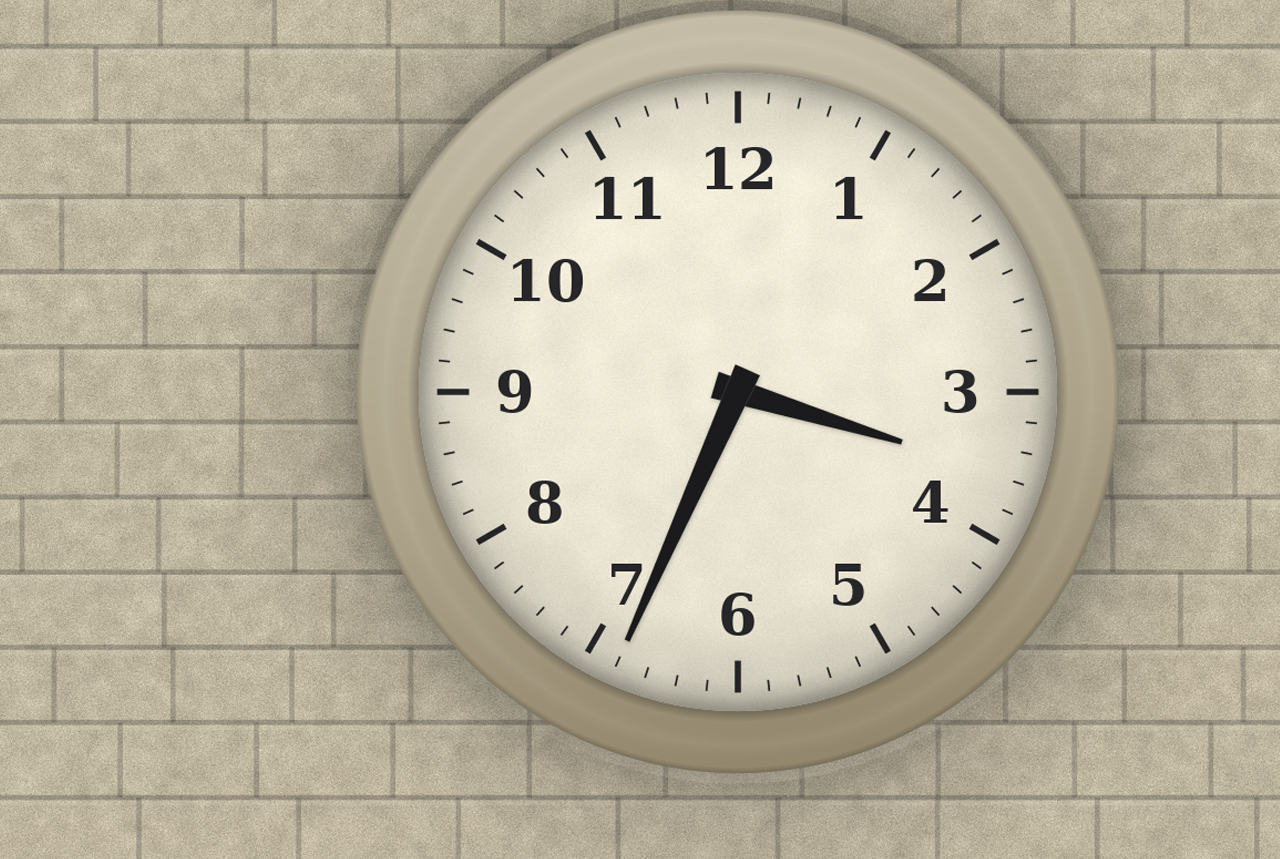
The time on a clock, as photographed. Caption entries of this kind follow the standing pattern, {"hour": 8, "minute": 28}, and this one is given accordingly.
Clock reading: {"hour": 3, "minute": 34}
